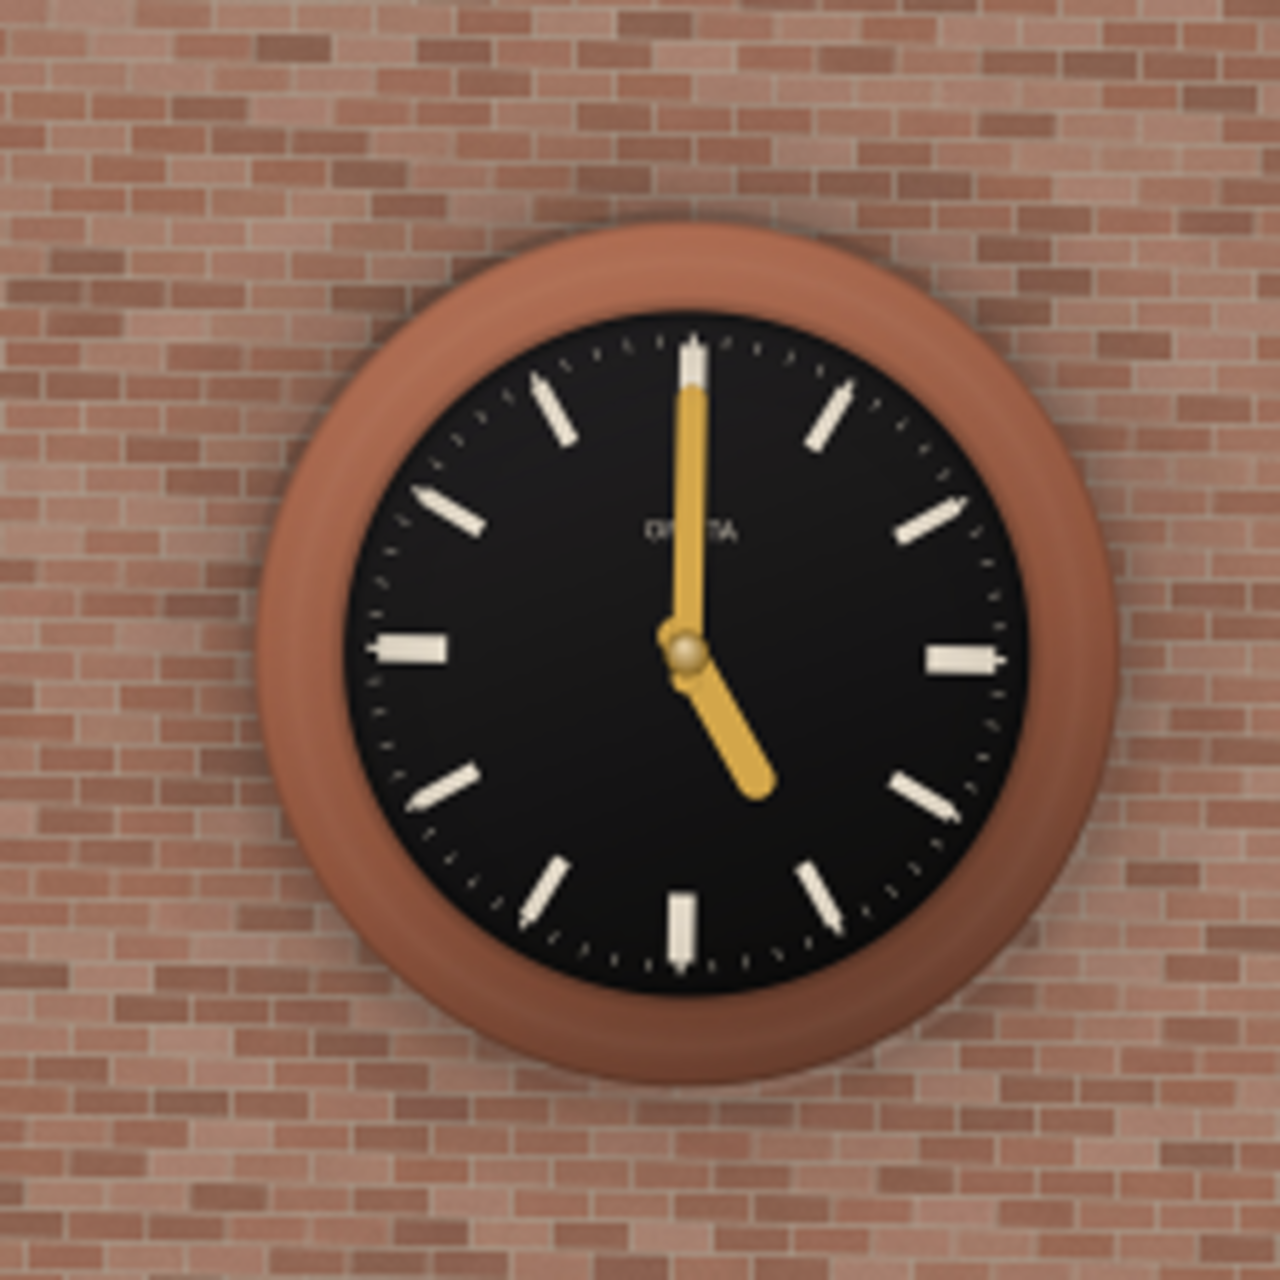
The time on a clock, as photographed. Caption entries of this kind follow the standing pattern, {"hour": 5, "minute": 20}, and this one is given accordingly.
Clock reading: {"hour": 5, "minute": 0}
